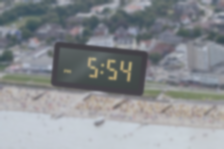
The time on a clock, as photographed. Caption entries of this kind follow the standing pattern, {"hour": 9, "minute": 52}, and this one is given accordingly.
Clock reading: {"hour": 5, "minute": 54}
